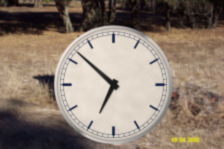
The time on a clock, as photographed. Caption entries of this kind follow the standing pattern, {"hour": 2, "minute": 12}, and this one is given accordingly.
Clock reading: {"hour": 6, "minute": 52}
